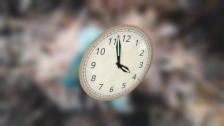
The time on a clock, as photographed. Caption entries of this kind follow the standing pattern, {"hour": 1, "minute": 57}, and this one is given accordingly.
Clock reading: {"hour": 3, "minute": 57}
